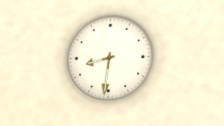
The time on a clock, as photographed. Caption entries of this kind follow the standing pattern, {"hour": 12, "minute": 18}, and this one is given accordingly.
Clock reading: {"hour": 8, "minute": 31}
